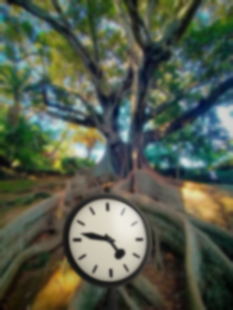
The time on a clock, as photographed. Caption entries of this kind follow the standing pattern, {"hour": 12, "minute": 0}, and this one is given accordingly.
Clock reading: {"hour": 4, "minute": 47}
